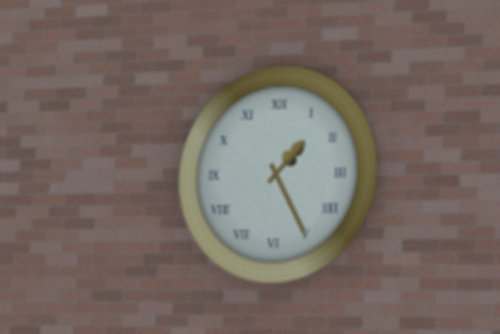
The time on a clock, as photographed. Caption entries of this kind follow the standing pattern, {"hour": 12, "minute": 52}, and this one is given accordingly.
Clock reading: {"hour": 1, "minute": 25}
